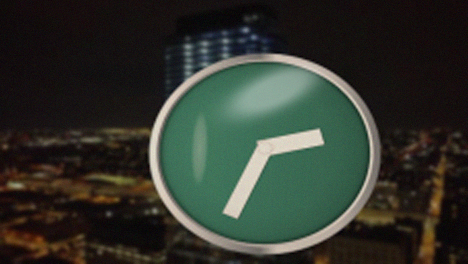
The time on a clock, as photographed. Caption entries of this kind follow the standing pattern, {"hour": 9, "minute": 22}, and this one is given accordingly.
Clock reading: {"hour": 2, "minute": 34}
